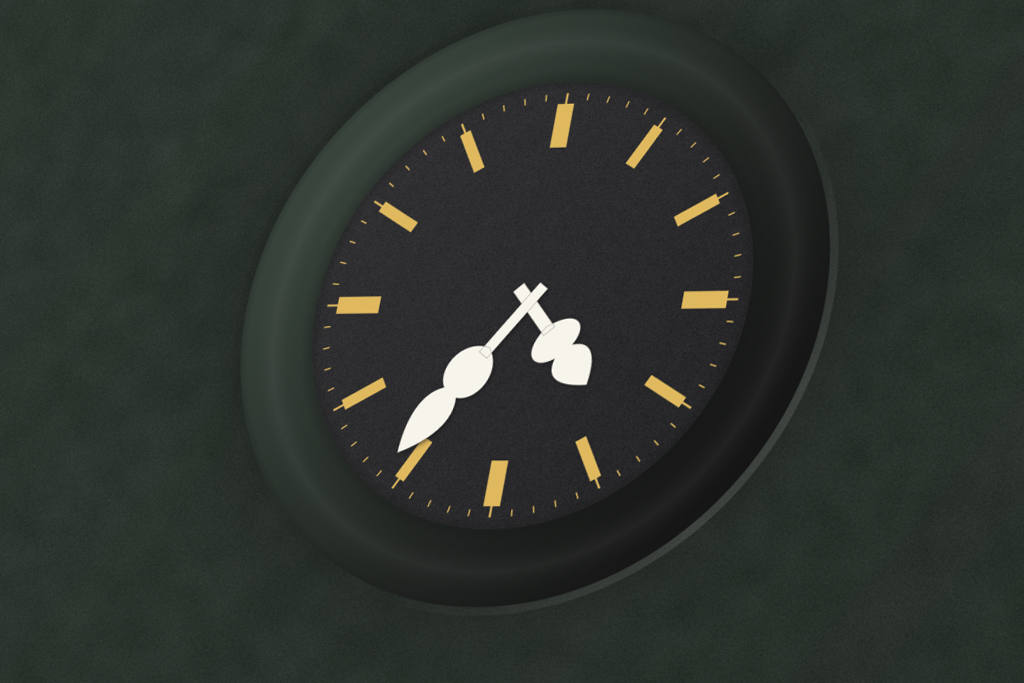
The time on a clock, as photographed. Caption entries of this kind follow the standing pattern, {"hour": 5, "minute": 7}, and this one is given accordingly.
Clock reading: {"hour": 4, "minute": 36}
